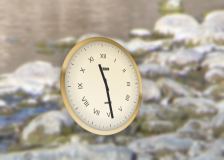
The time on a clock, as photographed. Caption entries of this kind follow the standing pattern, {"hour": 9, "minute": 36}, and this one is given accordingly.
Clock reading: {"hour": 11, "minute": 29}
